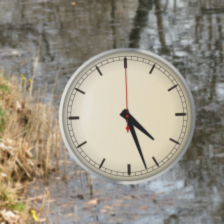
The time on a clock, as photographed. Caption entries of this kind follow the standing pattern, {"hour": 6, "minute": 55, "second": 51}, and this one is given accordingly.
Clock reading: {"hour": 4, "minute": 27, "second": 0}
